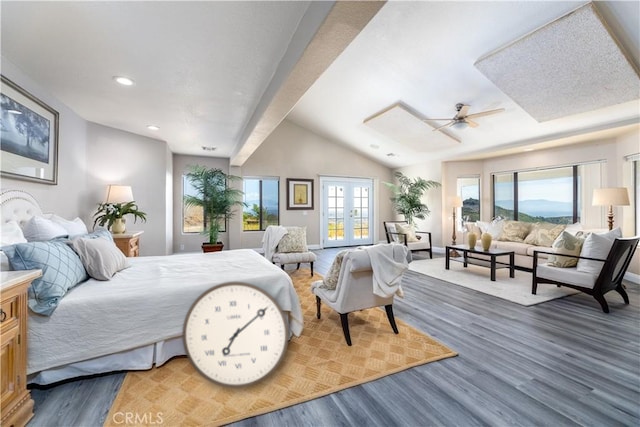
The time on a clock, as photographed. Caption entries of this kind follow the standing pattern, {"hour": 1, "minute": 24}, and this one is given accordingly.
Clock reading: {"hour": 7, "minute": 9}
